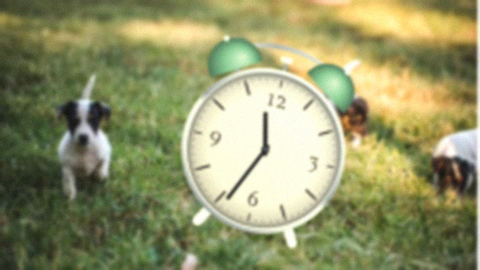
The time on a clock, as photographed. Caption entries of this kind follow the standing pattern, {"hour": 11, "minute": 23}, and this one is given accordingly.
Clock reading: {"hour": 11, "minute": 34}
